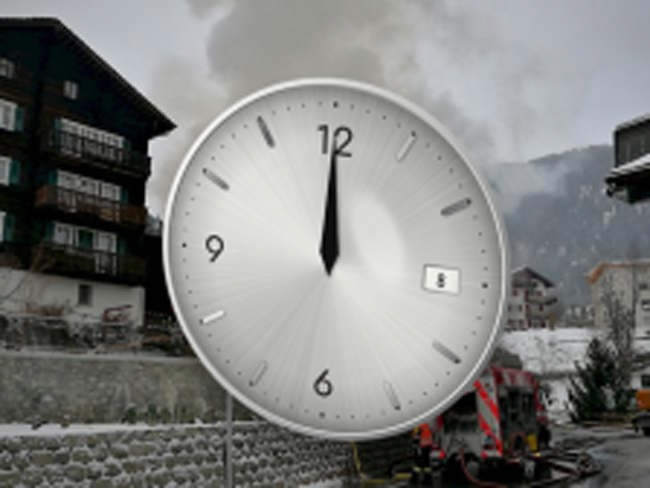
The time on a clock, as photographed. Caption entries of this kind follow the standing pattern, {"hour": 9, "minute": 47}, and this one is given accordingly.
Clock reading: {"hour": 12, "minute": 0}
